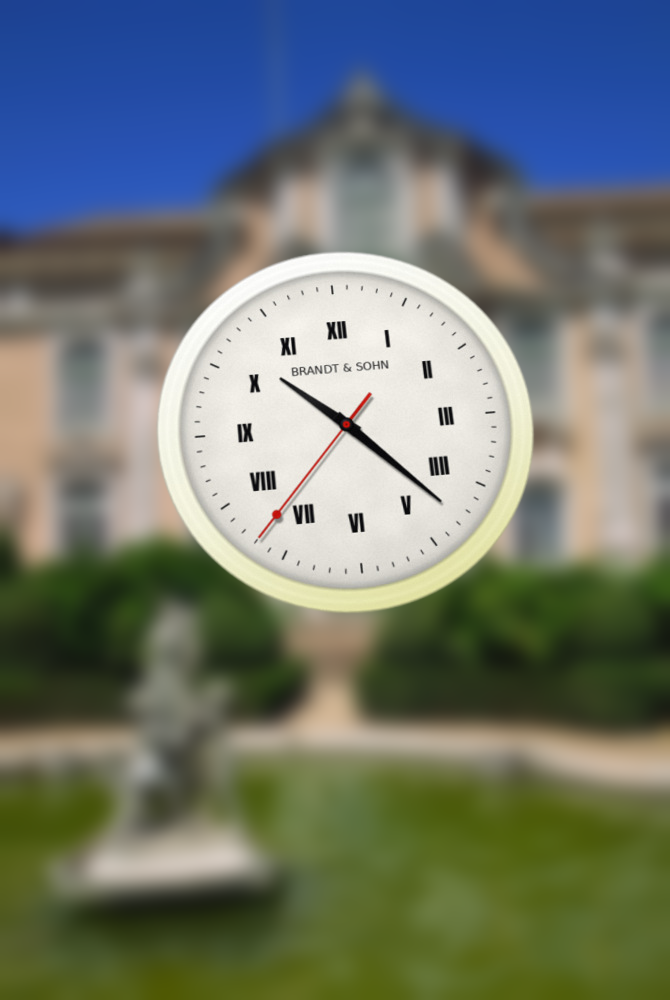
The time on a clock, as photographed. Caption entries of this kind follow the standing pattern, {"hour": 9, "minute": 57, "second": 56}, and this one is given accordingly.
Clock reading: {"hour": 10, "minute": 22, "second": 37}
